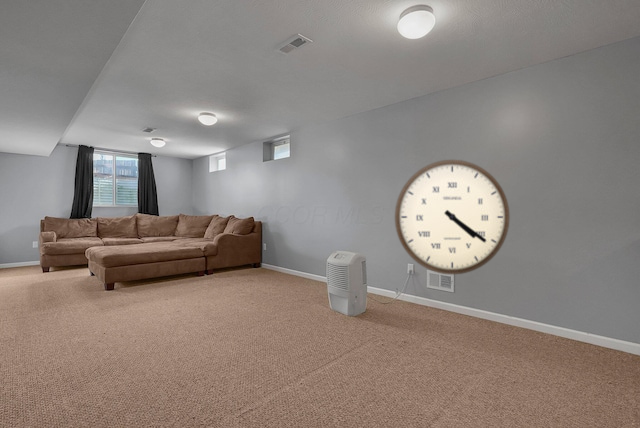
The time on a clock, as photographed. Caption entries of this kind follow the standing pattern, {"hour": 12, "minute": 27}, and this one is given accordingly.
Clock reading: {"hour": 4, "minute": 21}
